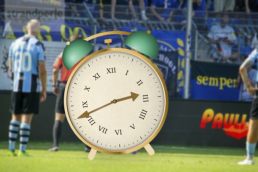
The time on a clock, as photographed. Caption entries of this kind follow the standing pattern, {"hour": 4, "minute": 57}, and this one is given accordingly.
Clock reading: {"hour": 2, "minute": 42}
